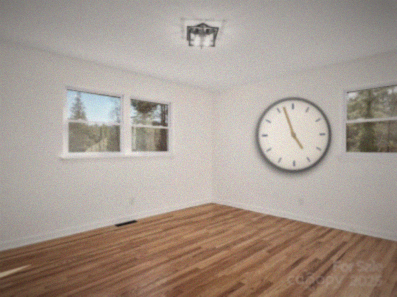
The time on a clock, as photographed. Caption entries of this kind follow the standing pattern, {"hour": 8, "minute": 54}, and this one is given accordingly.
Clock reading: {"hour": 4, "minute": 57}
